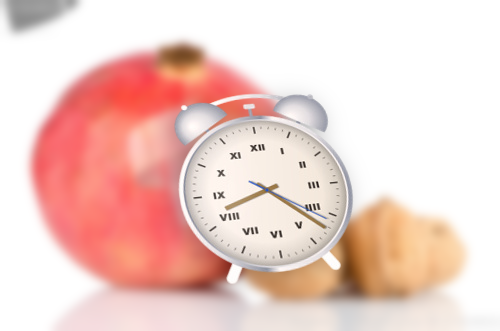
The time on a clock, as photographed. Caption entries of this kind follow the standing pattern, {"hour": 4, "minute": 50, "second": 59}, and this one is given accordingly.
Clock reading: {"hour": 8, "minute": 22, "second": 21}
